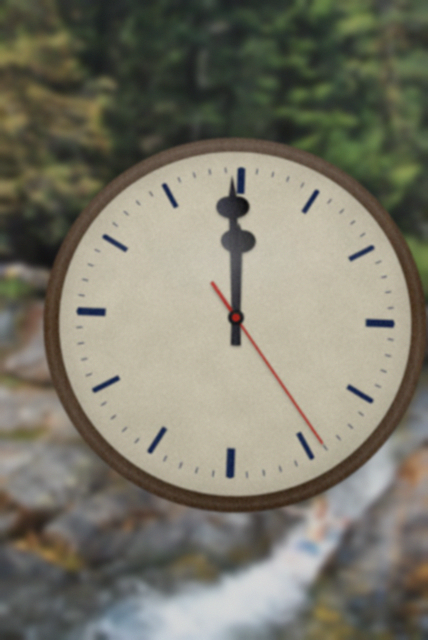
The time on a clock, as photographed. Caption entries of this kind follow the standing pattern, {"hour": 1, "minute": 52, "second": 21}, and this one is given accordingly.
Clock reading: {"hour": 11, "minute": 59, "second": 24}
